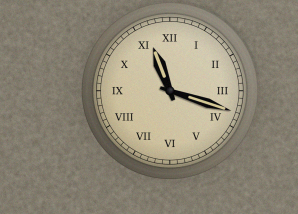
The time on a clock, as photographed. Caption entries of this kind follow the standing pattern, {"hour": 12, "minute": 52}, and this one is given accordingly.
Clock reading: {"hour": 11, "minute": 18}
